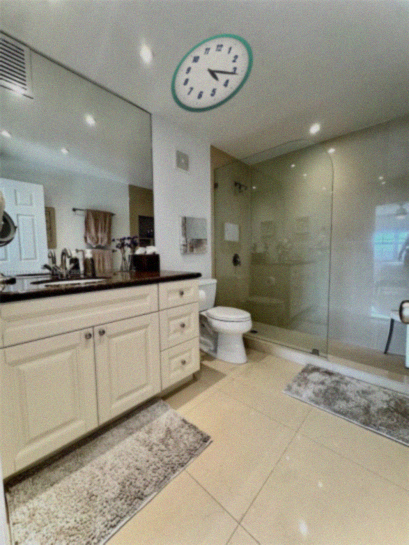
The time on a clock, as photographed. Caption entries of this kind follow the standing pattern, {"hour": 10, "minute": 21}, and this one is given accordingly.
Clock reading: {"hour": 4, "minute": 16}
